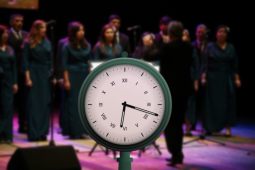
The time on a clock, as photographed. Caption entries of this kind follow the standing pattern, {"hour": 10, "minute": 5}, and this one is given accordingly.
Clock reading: {"hour": 6, "minute": 18}
